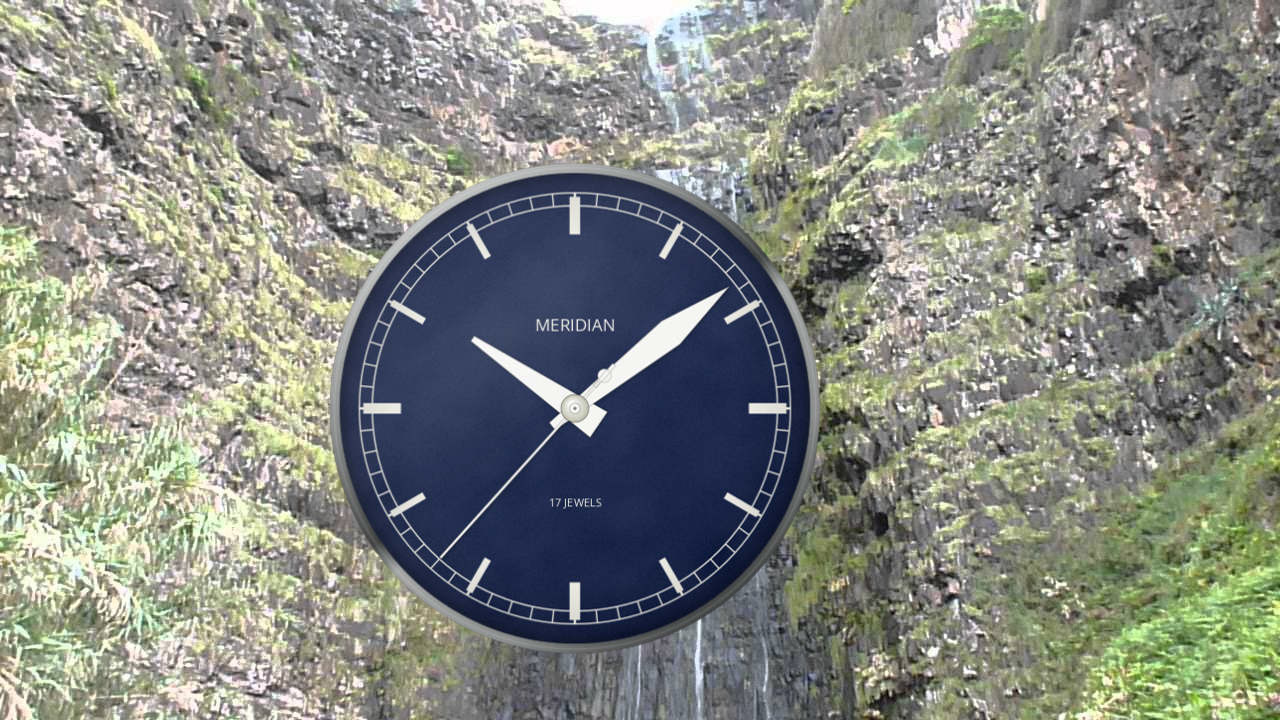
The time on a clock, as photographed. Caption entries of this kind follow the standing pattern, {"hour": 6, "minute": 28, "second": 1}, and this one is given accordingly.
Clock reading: {"hour": 10, "minute": 8, "second": 37}
